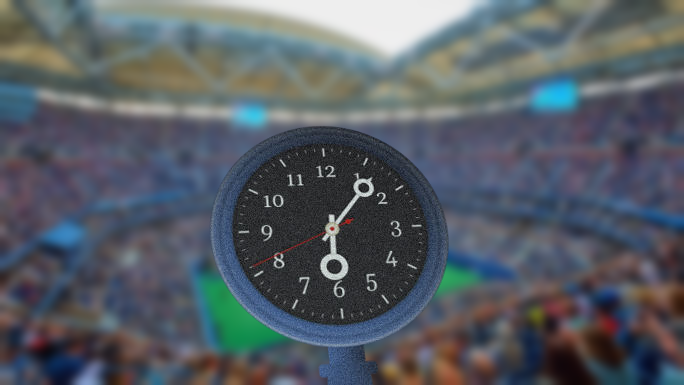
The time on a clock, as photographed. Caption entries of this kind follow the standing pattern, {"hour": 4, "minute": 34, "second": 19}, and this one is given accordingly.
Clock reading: {"hour": 6, "minute": 6, "second": 41}
